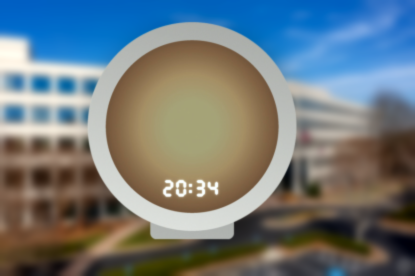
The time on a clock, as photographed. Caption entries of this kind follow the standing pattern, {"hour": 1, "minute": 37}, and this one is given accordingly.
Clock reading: {"hour": 20, "minute": 34}
